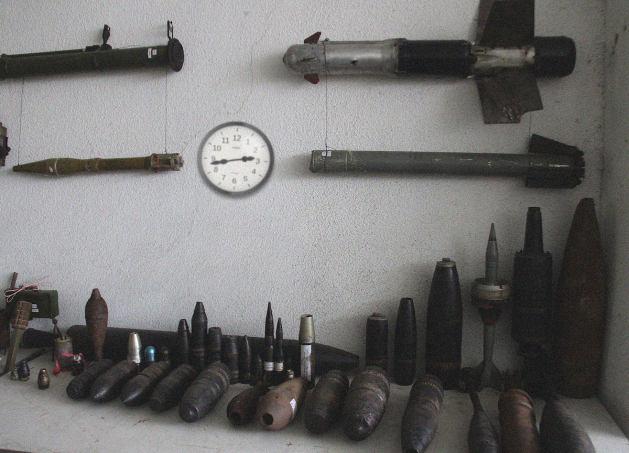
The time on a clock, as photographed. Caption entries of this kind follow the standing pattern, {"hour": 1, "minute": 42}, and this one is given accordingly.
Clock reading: {"hour": 2, "minute": 43}
